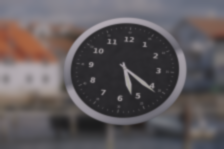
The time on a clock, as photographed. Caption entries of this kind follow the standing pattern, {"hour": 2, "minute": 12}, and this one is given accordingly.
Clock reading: {"hour": 5, "minute": 21}
